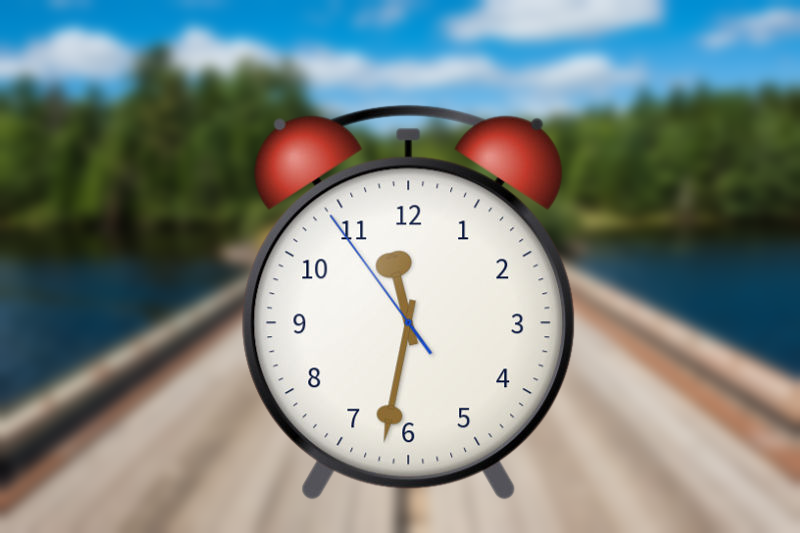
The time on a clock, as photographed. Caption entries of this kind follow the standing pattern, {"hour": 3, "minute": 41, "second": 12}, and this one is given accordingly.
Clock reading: {"hour": 11, "minute": 31, "second": 54}
